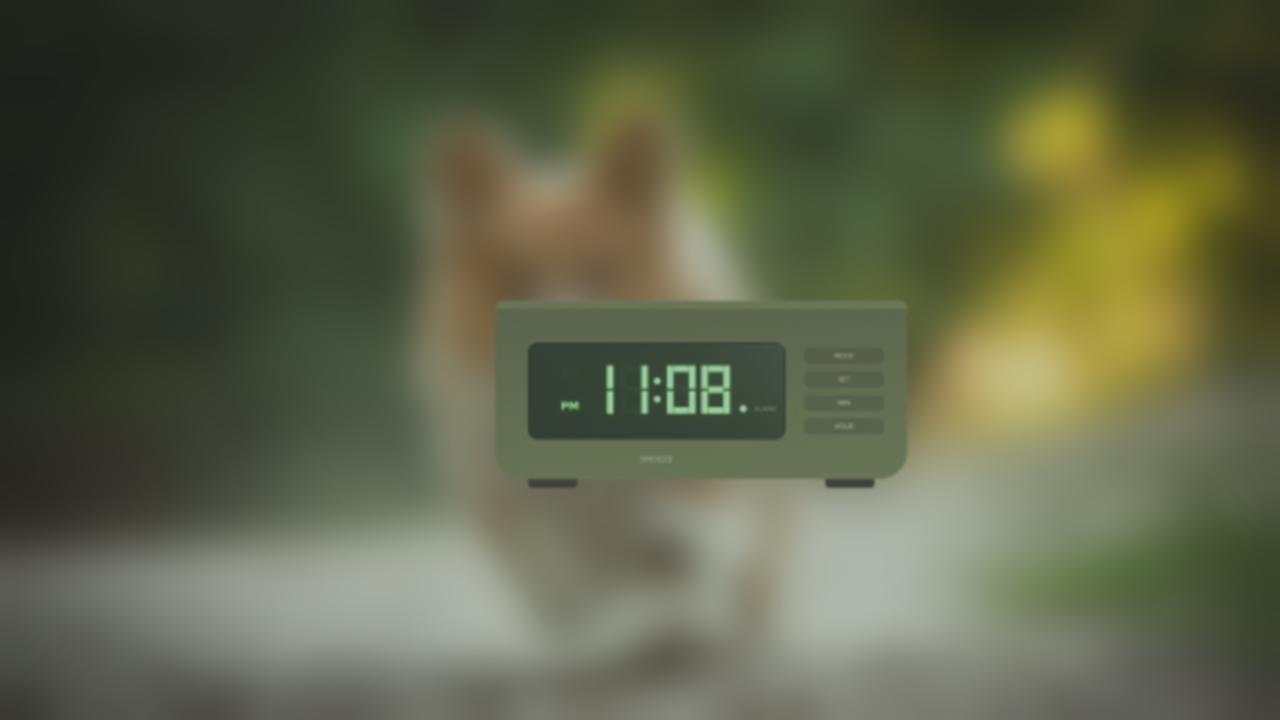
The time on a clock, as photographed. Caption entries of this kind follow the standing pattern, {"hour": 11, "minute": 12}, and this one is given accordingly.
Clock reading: {"hour": 11, "minute": 8}
